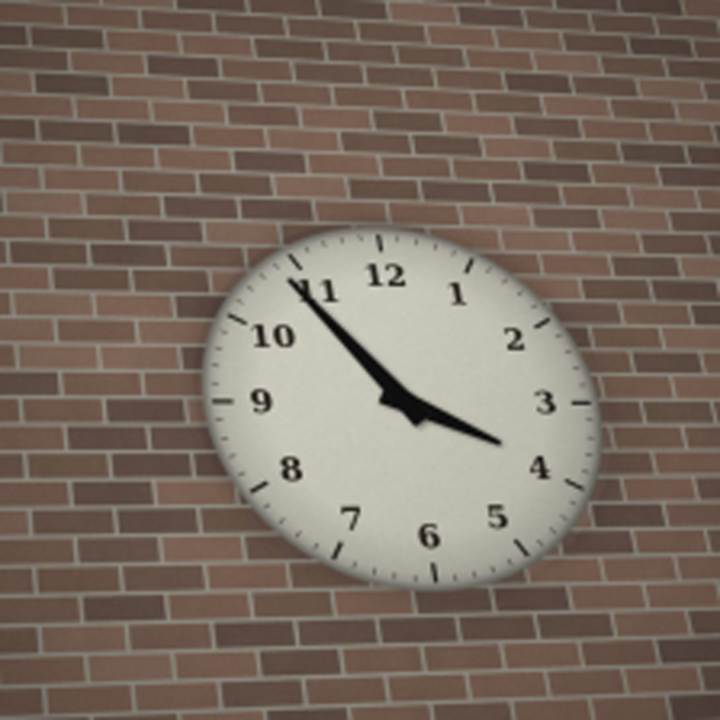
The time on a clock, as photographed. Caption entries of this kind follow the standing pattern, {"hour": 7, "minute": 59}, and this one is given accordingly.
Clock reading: {"hour": 3, "minute": 54}
